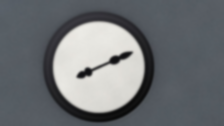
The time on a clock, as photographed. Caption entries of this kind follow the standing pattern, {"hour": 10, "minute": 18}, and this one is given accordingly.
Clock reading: {"hour": 8, "minute": 11}
